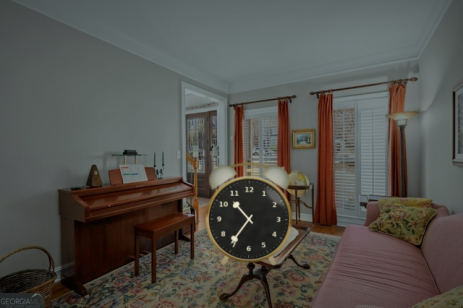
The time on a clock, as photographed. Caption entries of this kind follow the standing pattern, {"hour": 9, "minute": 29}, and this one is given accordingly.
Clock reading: {"hour": 10, "minute": 36}
